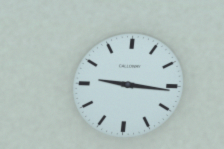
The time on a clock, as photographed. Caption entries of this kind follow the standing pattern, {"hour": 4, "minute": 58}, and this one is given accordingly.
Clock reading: {"hour": 9, "minute": 16}
